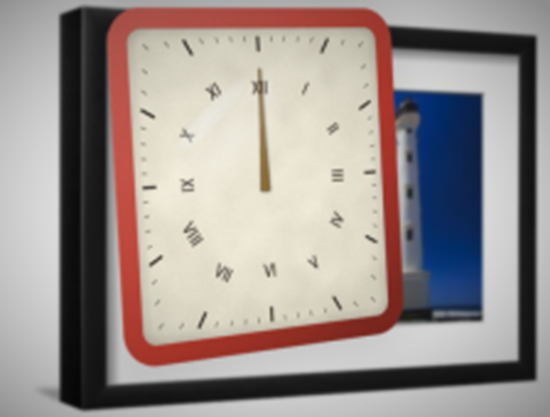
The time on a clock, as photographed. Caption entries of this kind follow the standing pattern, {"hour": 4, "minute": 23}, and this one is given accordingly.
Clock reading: {"hour": 12, "minute": 0}
